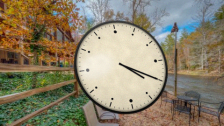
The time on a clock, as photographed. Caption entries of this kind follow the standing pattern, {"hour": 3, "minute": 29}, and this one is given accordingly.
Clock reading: {"hour": 4, "minute": 20}
